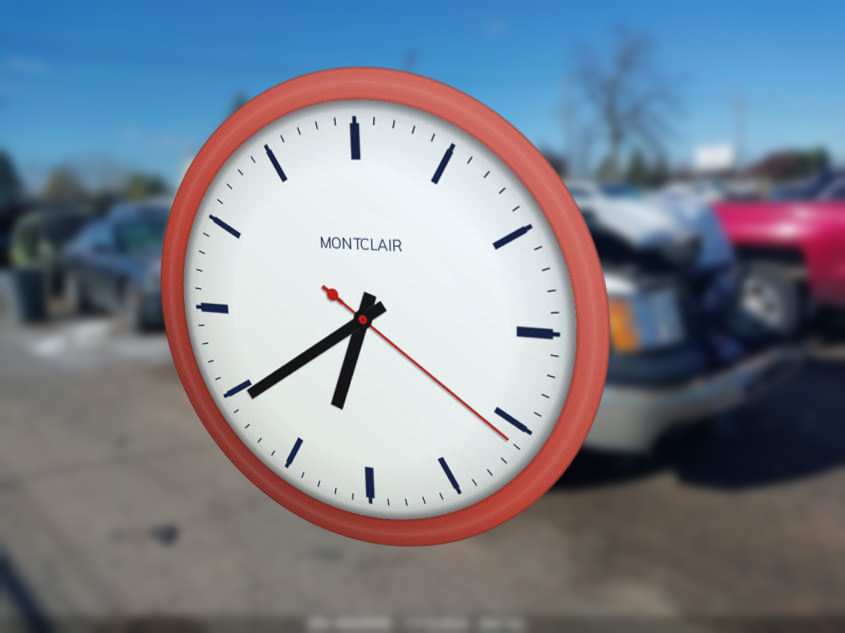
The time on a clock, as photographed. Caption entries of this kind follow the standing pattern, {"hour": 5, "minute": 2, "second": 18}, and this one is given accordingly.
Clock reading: {"hour": 6, "minute": 39, "second": 21}
